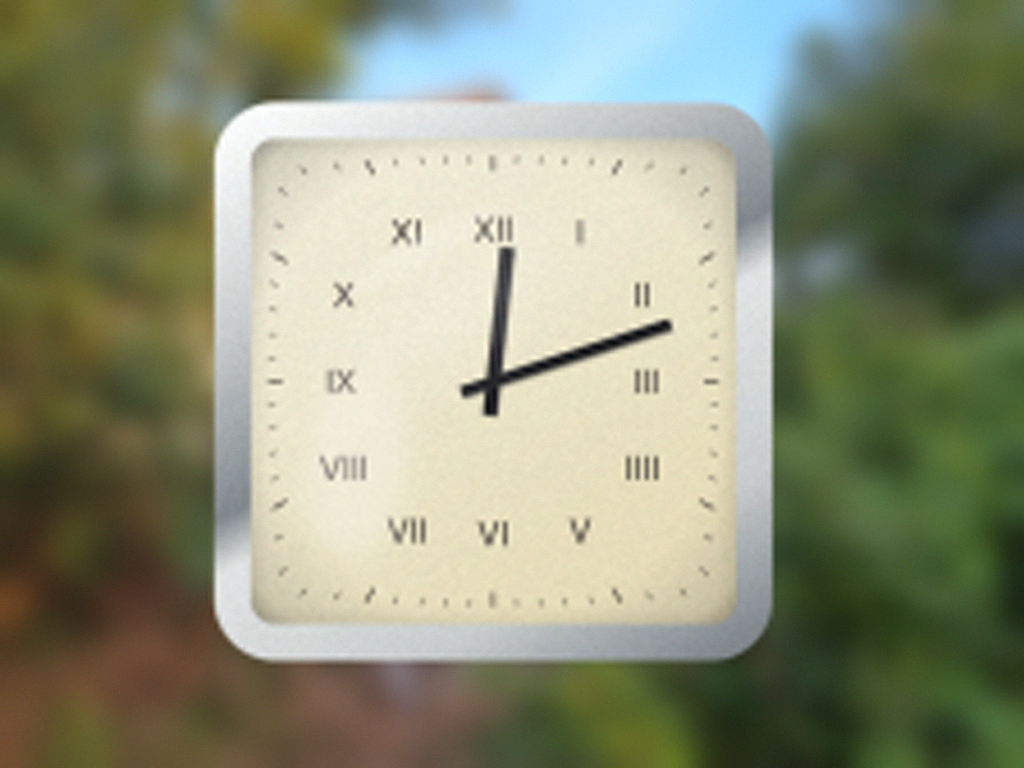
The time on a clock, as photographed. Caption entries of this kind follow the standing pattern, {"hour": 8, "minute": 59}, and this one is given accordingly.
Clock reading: {"hour": 12, "minute": 12}
